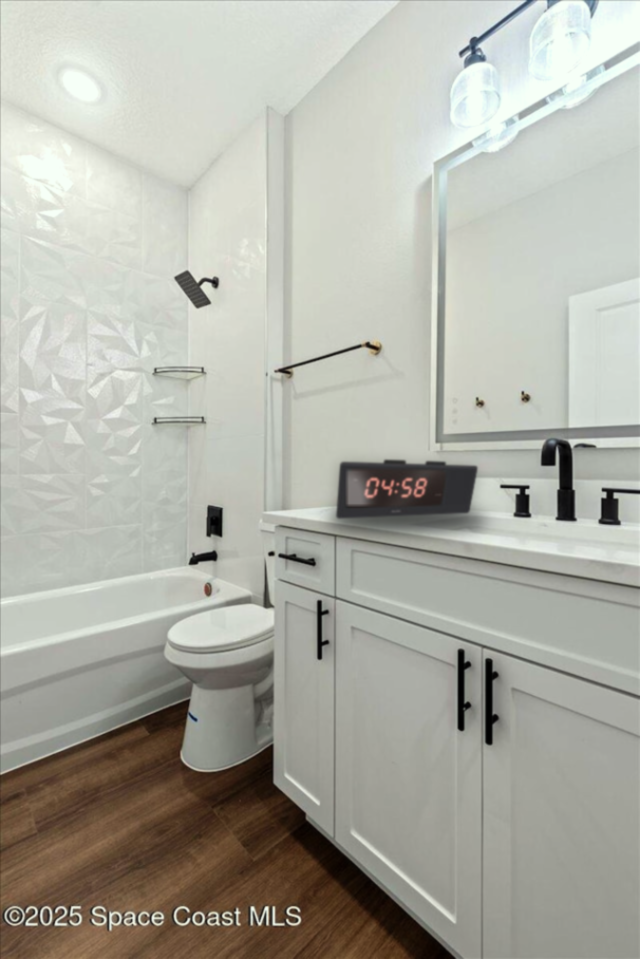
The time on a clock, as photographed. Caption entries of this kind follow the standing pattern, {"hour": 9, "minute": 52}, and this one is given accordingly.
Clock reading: {"hour": 4, "minute": 58}
